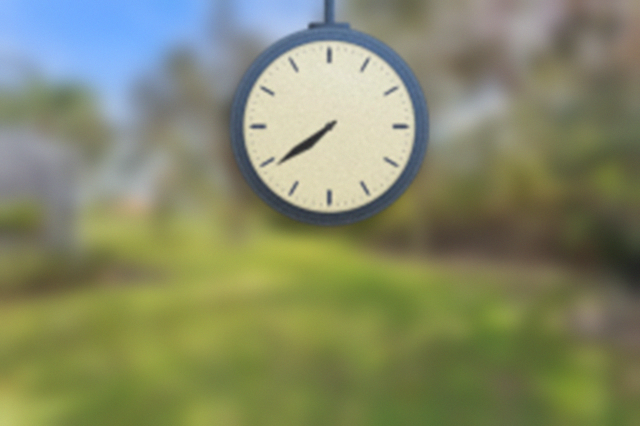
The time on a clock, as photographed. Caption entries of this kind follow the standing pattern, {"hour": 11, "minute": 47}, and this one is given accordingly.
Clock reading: {"hour": 7, "minute": 39}
